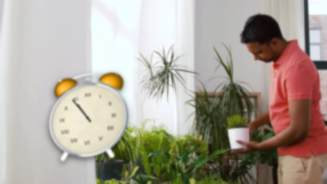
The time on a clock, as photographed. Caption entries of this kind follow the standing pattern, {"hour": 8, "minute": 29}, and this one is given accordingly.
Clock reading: {"hour": 10, "minute": 54}
